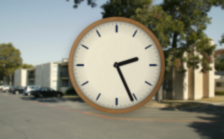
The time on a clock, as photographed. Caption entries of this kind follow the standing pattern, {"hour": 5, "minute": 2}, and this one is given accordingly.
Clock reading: {"hour": 2, "minute": 26}
